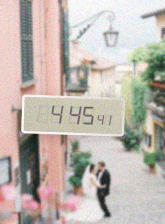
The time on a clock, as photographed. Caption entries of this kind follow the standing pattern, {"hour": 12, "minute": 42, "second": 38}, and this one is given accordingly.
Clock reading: {"hour": 4, "minute": 45, "second": 41}
